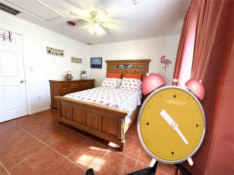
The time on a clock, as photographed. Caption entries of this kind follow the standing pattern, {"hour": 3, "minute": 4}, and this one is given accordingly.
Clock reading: {"hour": 10, "minute": 23}
